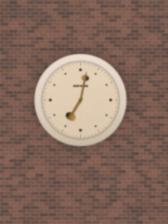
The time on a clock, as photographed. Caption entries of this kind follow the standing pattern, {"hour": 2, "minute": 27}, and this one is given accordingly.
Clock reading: {"hour": 7, "minute": 2}
